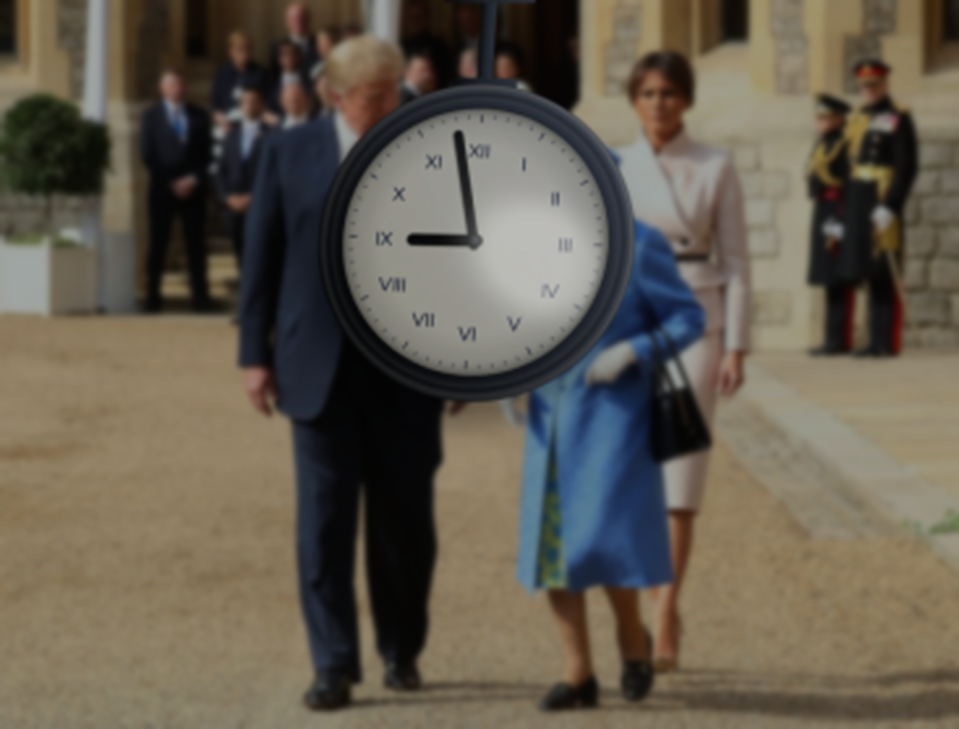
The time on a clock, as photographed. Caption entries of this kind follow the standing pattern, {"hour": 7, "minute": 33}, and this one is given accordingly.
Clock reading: {"hour": 8, "minute": 58}
